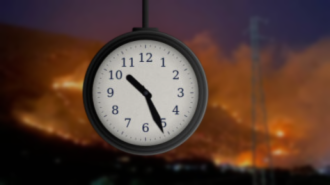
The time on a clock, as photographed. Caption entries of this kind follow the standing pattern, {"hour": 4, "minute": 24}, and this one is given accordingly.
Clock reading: {"hour": 10, "minute": 26}
